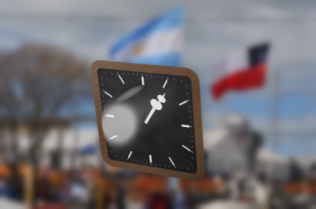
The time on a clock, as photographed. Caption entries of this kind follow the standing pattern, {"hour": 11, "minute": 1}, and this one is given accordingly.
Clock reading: {"hour": 1, "minute": 6}
